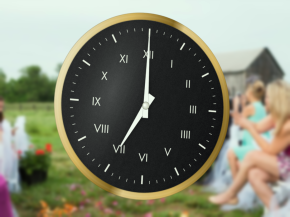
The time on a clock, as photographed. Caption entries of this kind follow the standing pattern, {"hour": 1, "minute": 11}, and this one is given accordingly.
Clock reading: {"hour": 7, "minute": 0}
